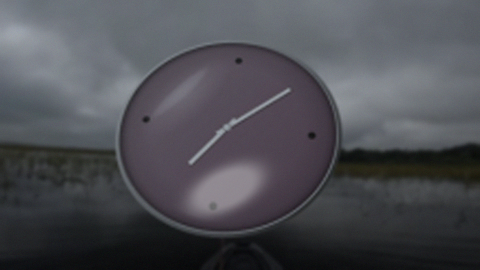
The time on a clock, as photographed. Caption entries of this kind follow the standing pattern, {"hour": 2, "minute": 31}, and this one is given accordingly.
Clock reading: {"hour": 7, "minute": 8}
